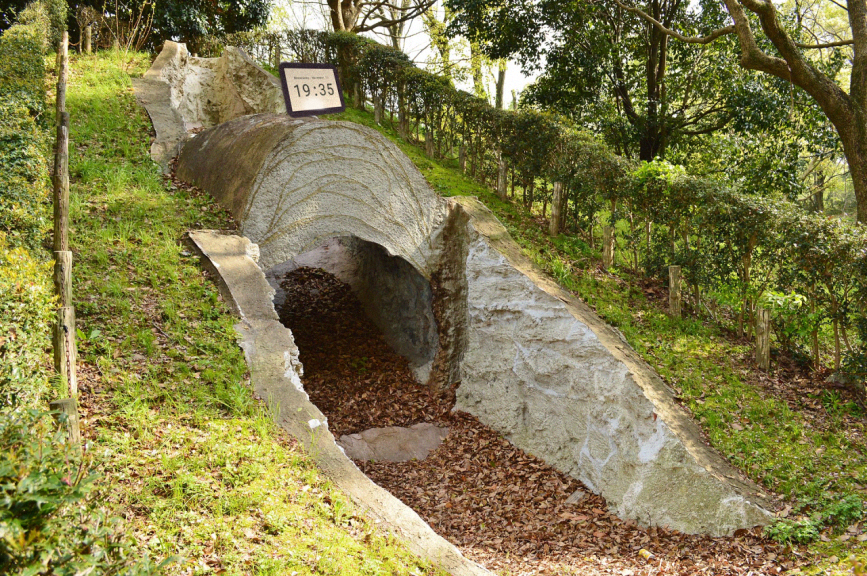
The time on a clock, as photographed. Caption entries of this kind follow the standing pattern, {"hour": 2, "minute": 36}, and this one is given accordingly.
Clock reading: {"hour": 19, "minute": 35}
